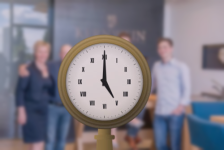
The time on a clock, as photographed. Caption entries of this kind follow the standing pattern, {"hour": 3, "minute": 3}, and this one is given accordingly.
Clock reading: {"hour": 5, "minute": 0}
